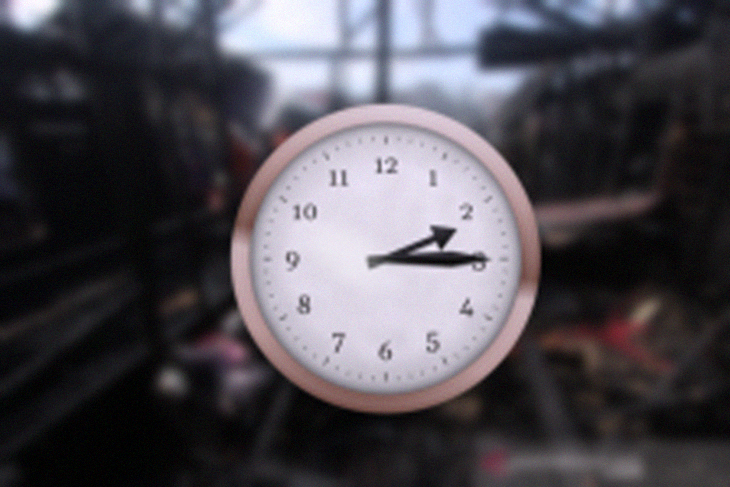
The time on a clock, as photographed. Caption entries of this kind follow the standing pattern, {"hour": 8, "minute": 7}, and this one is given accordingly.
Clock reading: {"hour": 2, "minute": 15}
